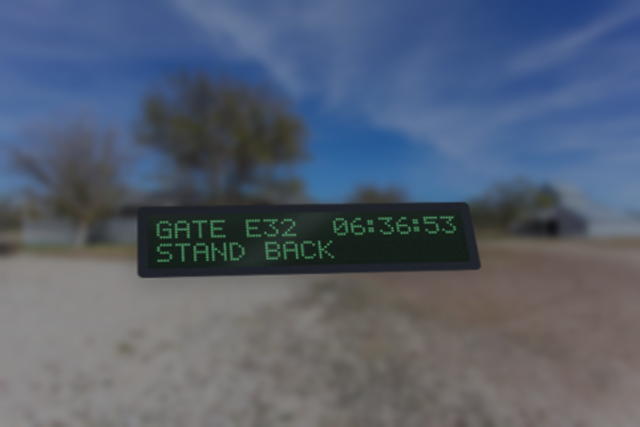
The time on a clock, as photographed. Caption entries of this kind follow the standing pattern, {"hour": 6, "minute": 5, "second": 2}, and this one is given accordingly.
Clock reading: {"hour": 6, "minute": 36, "second": 53}
